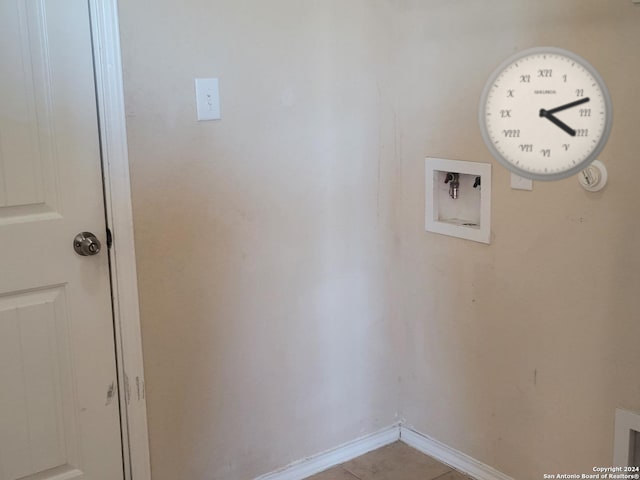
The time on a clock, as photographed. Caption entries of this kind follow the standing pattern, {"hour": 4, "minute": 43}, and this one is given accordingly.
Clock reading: {"hour": 4, "minute": 12}
